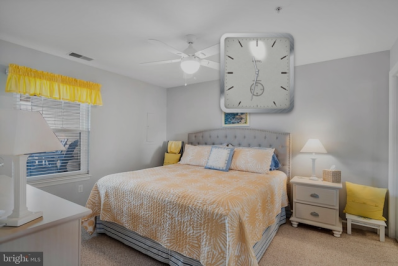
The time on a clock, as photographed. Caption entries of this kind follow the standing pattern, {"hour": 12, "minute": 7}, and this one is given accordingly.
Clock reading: {"hour": 11, "minute": 32}
